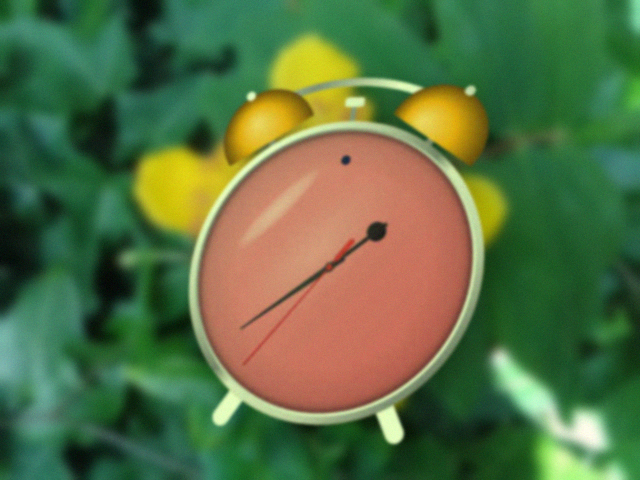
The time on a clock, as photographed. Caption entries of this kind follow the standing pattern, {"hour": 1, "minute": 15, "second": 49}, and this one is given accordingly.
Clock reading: {"hour": 1, "minute": 38, "second": 36}
